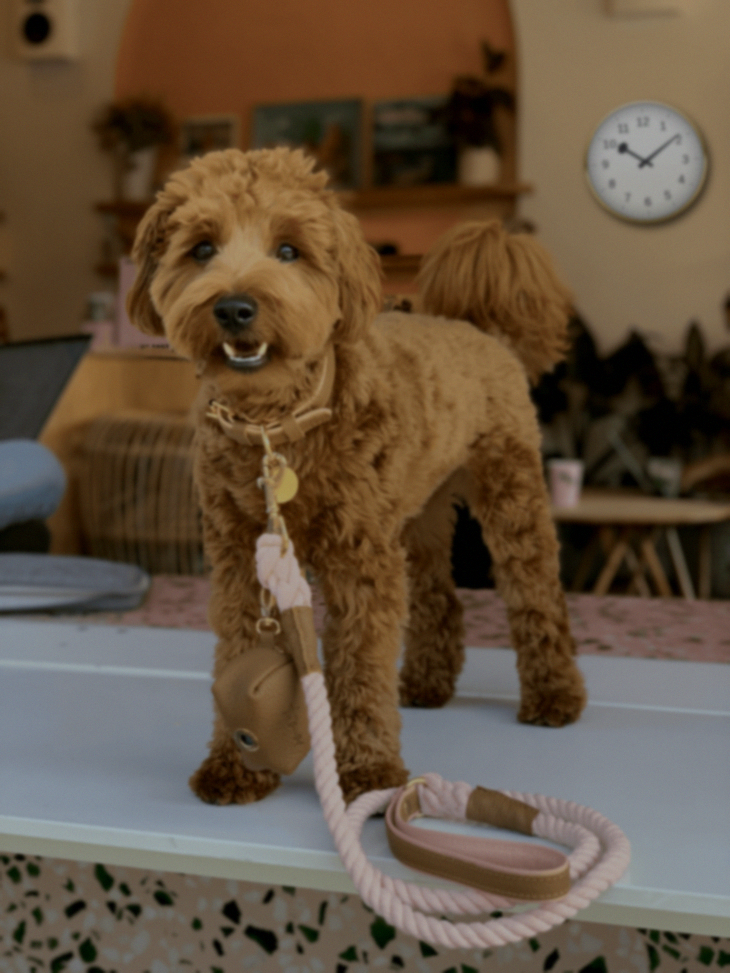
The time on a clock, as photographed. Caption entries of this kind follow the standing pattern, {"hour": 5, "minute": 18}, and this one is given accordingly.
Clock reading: {"hour": 10, "minute": 9}
